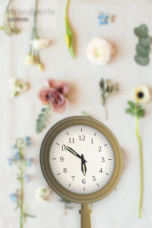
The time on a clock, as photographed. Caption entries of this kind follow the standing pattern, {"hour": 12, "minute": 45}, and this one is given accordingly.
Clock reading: {"hour": 5, "minute": 51}
